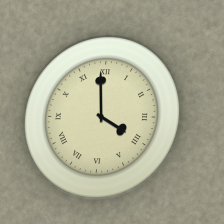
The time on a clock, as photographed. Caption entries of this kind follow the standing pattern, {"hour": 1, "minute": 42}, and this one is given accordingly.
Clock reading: {"hour": 3, "minute": 59}
